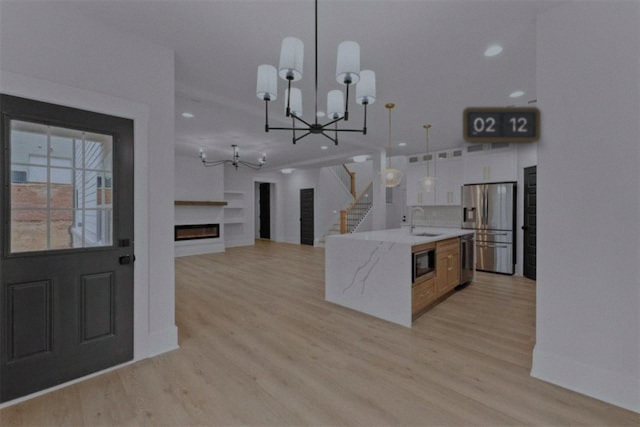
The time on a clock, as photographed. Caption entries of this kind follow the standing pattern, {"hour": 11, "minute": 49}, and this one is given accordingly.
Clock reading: {"hour": 2, "minute": 12}
